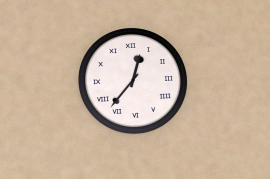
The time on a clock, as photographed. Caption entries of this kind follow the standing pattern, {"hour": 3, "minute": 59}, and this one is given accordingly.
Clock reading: {"hour": 12, "minute": 37}
